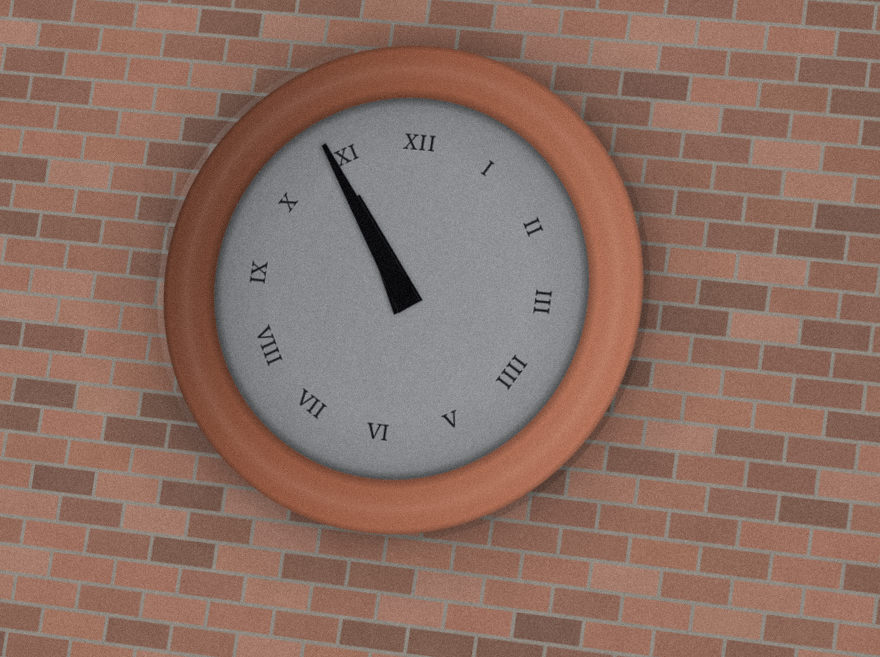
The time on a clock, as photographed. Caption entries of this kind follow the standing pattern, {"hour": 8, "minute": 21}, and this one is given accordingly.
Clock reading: {"hour": 10, "minute": 54}
